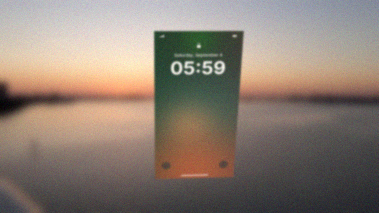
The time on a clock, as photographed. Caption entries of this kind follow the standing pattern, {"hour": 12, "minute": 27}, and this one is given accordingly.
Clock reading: {"hour": 5, "minute": 59}
